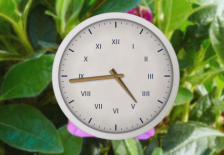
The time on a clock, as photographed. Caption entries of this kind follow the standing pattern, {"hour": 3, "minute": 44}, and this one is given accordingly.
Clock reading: {"hour": 4, "minute": 44}
